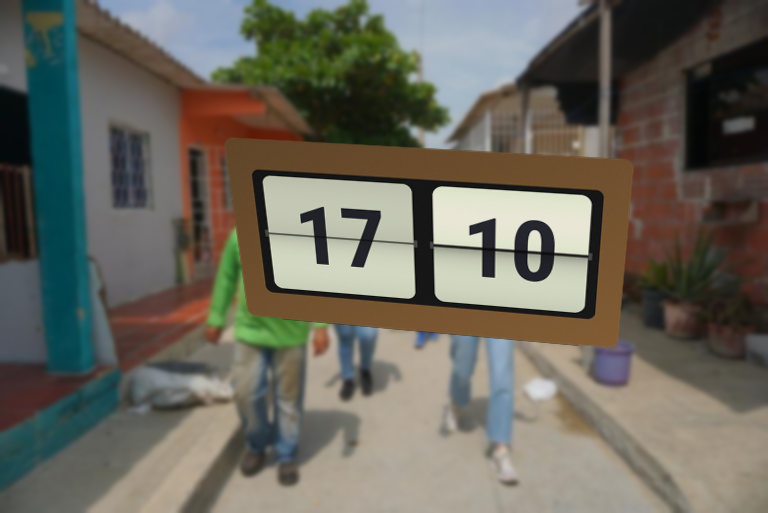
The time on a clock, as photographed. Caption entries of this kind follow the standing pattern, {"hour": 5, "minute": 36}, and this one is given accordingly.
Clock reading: {"hour": 17, "minute": 10}
